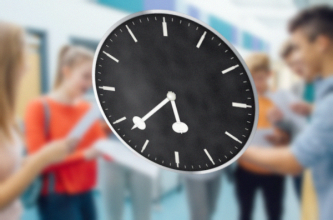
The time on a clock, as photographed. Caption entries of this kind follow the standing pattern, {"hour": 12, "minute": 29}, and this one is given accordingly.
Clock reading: {"hour": 5, "minute": 38}
